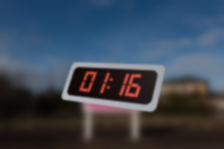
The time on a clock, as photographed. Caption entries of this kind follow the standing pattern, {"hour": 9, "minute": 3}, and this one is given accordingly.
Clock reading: {"hour": 1, "minute": 16}
